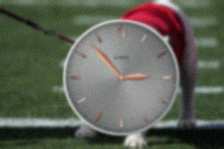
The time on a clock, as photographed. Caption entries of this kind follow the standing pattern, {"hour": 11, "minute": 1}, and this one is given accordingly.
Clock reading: {"hour": 2, "minute": 53}
